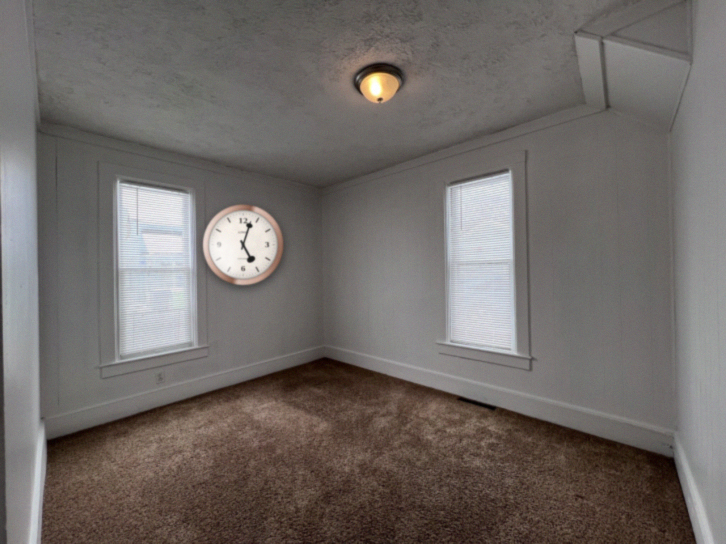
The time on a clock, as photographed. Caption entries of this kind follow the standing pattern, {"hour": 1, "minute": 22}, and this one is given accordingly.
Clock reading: {"hour": 5, "minute": 3}
